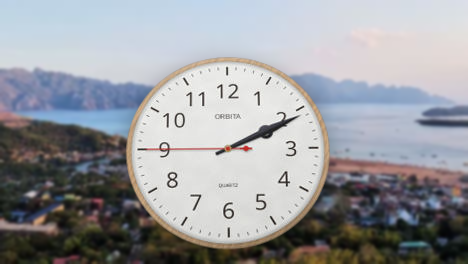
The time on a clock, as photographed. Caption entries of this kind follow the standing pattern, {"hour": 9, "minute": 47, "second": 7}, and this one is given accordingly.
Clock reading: {"hour": 2, "minute": 10, "second": 45}
